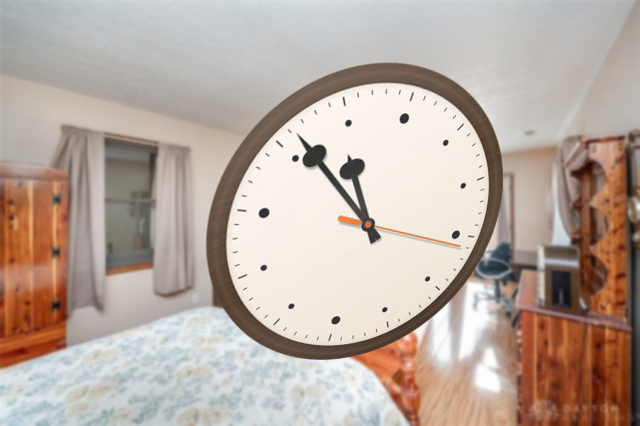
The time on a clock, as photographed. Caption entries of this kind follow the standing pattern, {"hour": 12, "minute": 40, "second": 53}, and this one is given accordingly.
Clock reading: {"hour": 10, "minute": 51, "second": 16}
